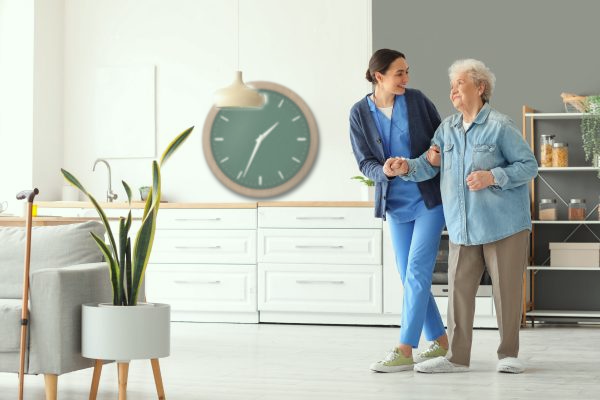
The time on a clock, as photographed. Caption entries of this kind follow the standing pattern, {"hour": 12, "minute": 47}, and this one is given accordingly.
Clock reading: {"hour": 1, "minute": 34}
